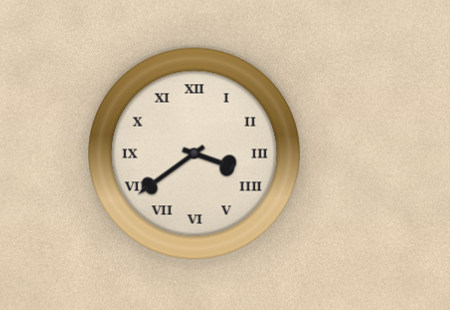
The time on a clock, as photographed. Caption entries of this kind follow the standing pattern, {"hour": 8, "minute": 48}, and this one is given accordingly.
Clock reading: {"hour": 3, "minute": 39}
